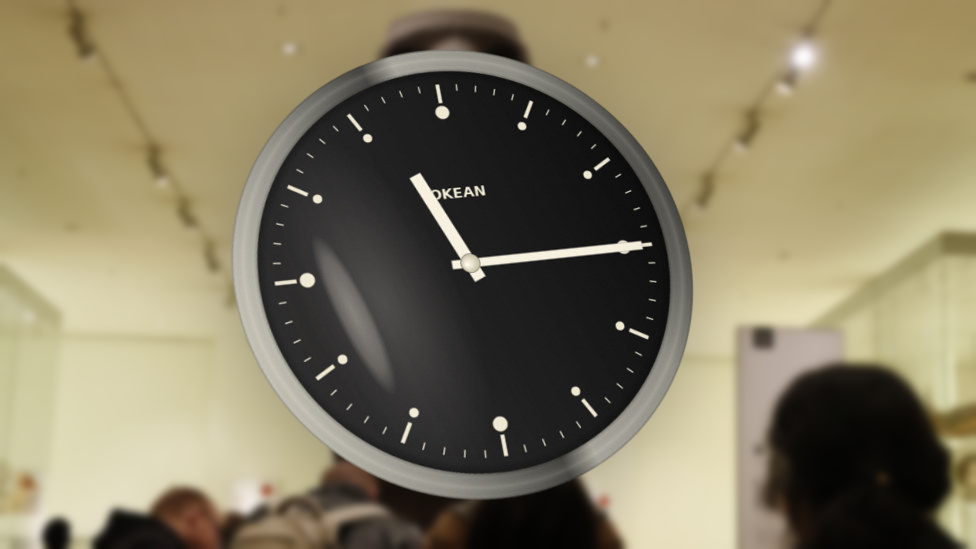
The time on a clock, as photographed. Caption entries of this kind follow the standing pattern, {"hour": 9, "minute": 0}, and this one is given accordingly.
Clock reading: {"hour": 11, "minute": 15}
